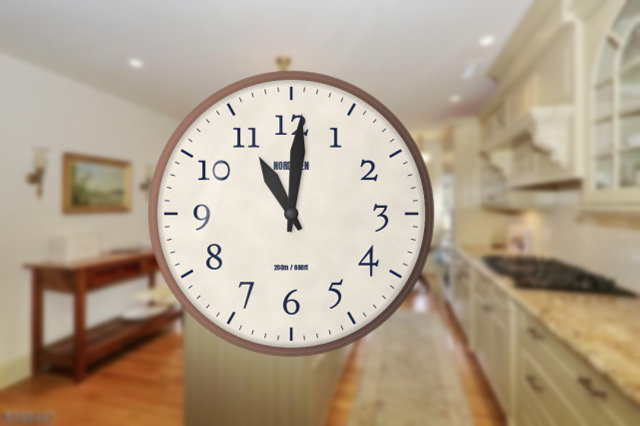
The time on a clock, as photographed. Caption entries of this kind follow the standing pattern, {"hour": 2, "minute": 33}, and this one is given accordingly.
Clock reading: {"hour": 11, "minute": 1}
